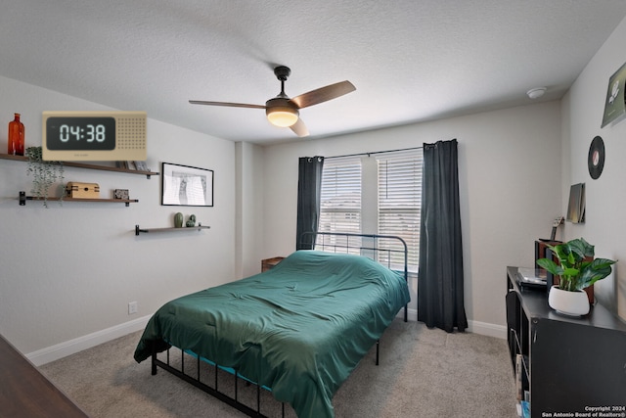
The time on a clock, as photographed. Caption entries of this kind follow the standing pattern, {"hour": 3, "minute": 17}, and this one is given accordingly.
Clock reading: {"hour": 4, "minute": 38}
